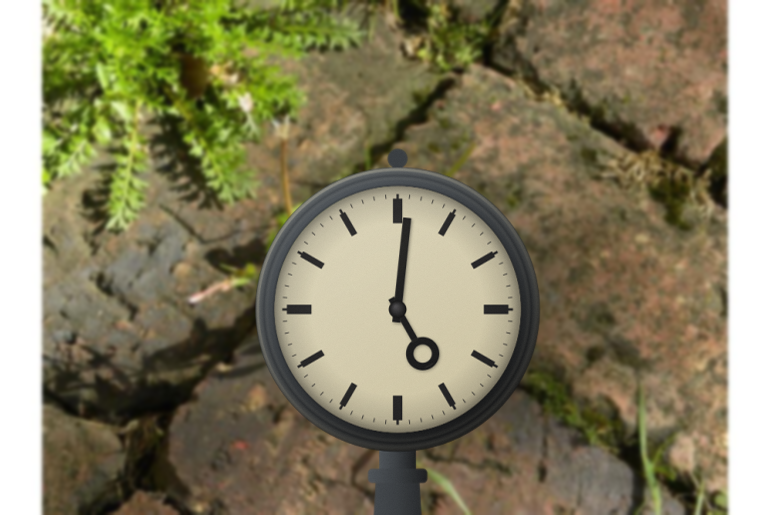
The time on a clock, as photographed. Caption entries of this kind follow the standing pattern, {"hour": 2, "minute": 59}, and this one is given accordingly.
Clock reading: {"hour": 5, "minute": 1}
